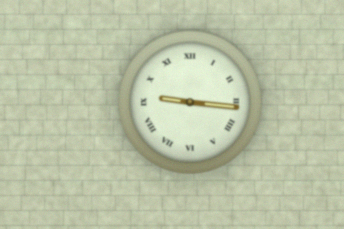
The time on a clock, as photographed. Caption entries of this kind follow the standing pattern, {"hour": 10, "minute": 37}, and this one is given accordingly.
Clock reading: {"hour": 9, "minute": 16}
